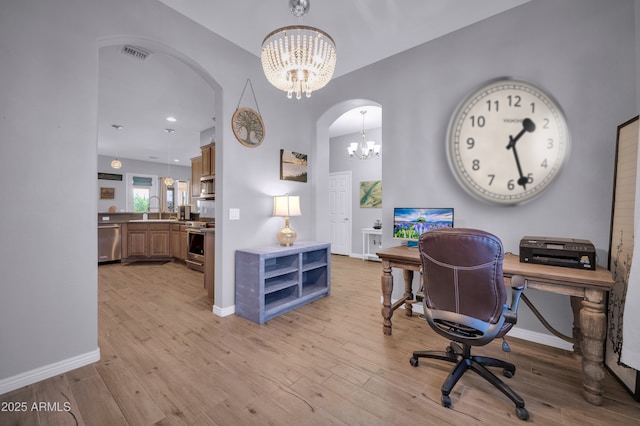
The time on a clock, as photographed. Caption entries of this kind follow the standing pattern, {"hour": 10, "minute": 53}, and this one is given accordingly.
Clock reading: {"hour": 1, "minute": 27}
